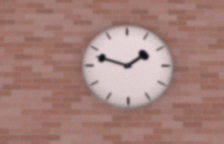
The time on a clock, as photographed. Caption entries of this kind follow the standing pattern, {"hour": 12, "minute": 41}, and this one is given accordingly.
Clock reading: {"hour": 1, "minute": 48}
